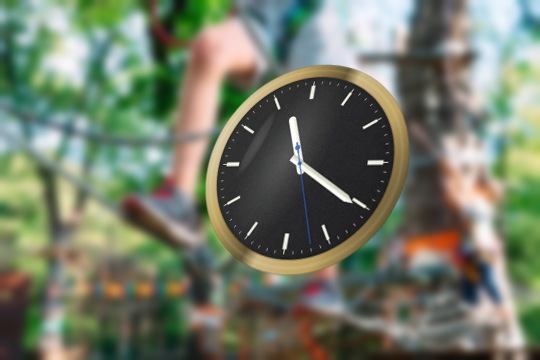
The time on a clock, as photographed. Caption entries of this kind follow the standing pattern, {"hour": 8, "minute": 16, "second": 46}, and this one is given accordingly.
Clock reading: {"hour": 11, "minute": 20, "second": 27}
